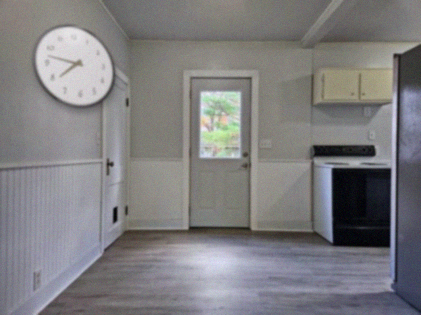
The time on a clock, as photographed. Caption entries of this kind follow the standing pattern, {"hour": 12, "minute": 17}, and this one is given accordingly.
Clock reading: {"hour": 7, "minute": 47}
